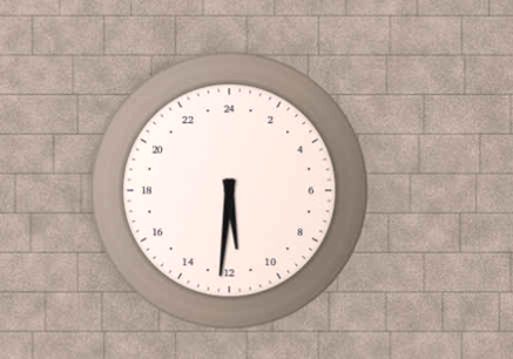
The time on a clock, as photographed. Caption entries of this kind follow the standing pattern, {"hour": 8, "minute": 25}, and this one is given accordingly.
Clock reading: {"hour": 11, "minute": 31}
